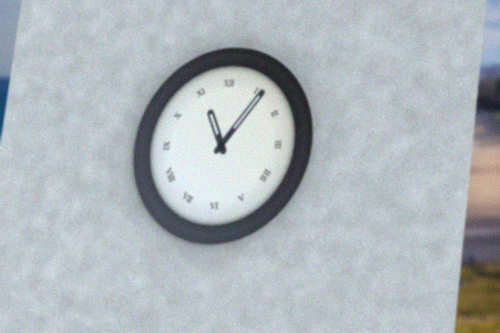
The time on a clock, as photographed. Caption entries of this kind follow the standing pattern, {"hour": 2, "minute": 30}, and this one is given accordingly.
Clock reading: {"hour": 11, "minute": 6}
